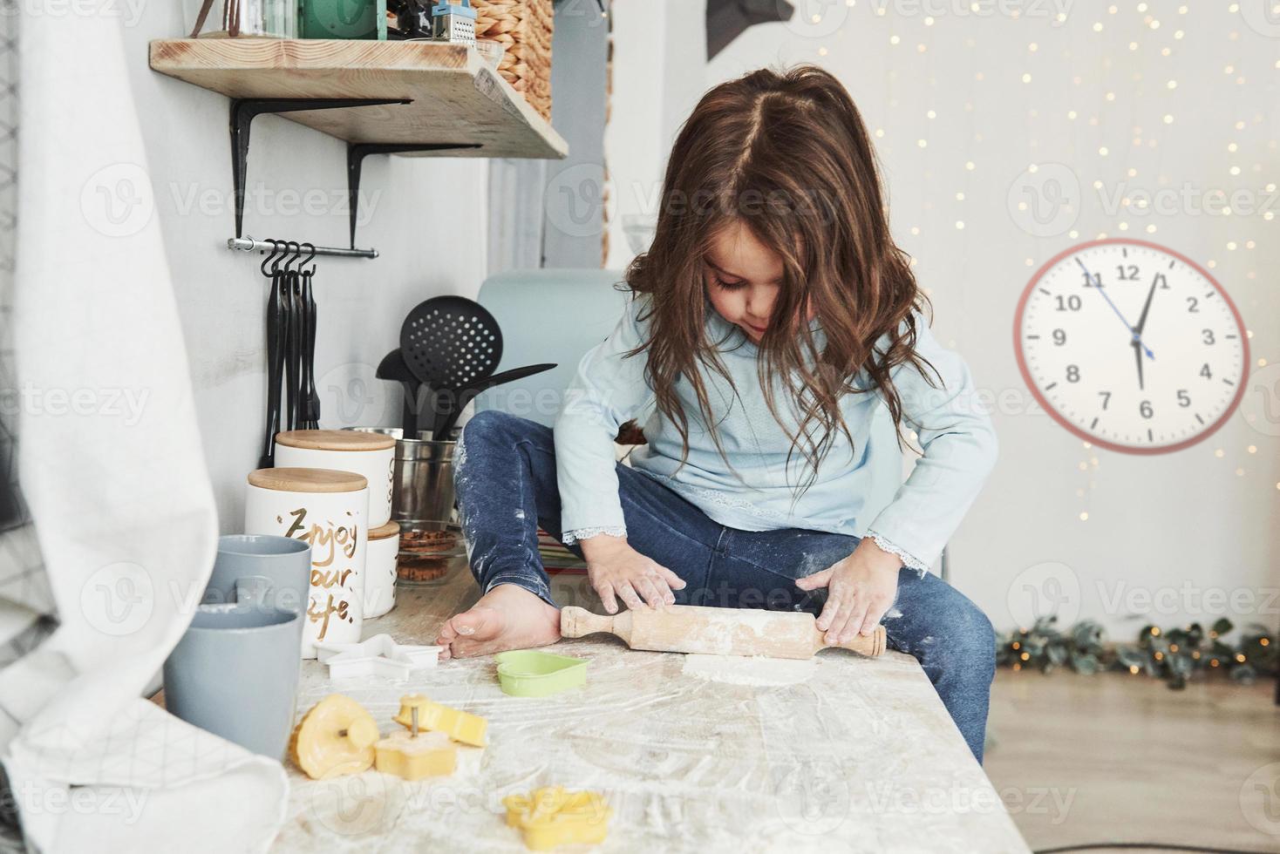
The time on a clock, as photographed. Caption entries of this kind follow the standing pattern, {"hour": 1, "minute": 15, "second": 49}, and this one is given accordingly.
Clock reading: {"hour": 6, "minute": 3, "second": 55}
